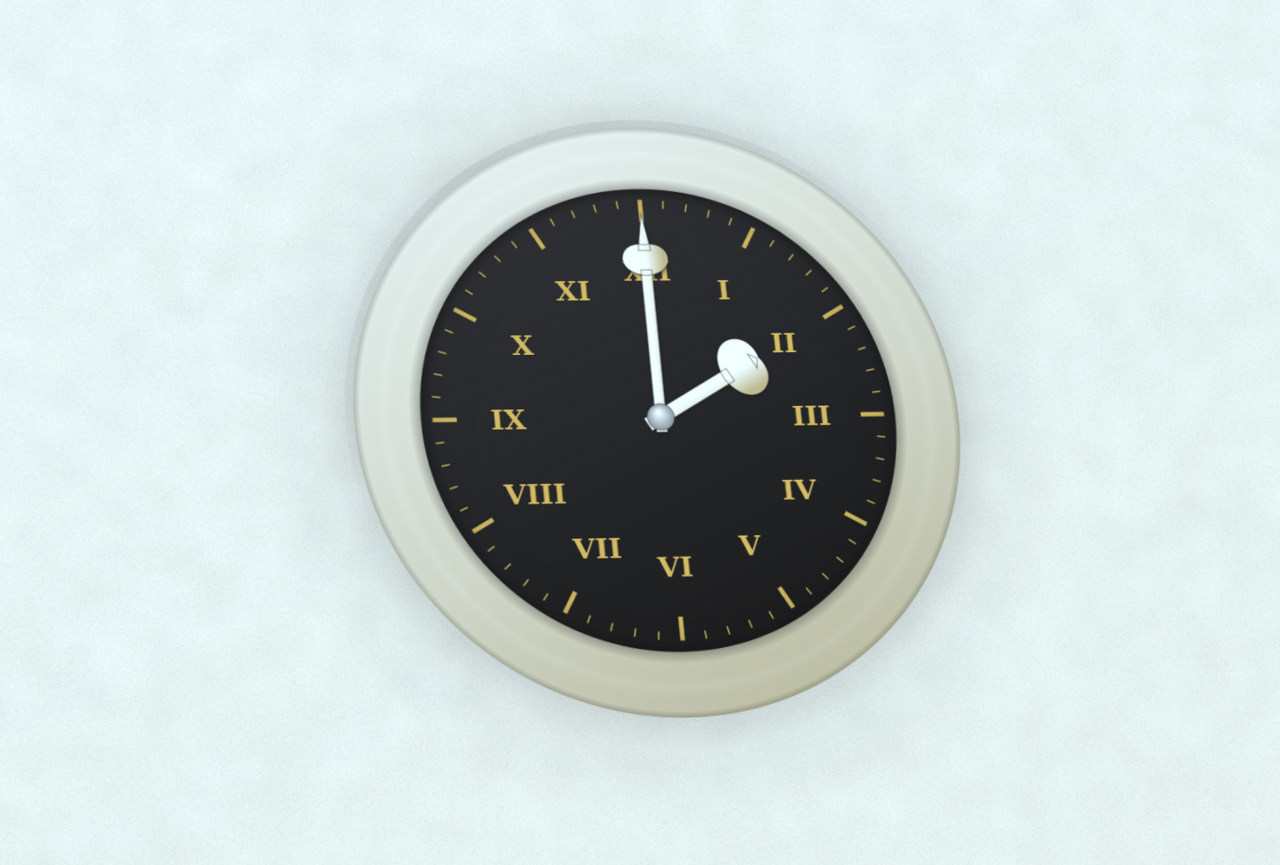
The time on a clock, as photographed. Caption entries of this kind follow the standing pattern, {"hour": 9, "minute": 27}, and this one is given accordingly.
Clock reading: {"hour": 2, "minute": 0}
